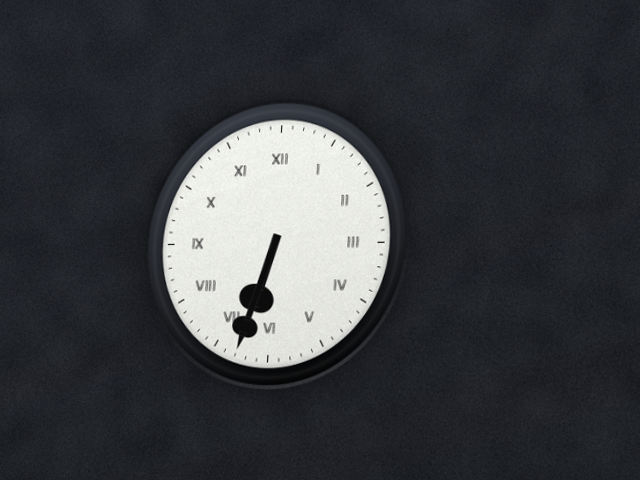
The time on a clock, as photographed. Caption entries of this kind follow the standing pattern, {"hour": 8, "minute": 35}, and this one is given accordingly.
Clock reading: {"hour": 6, "minute": 33}
